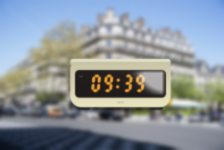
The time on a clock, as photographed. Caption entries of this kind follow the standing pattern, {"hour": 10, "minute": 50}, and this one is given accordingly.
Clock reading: {"hour": 9, "minute": 39}
